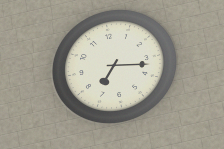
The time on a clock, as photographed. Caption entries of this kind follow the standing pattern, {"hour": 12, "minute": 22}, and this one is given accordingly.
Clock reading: {"hour": 7, "minute": 17}
